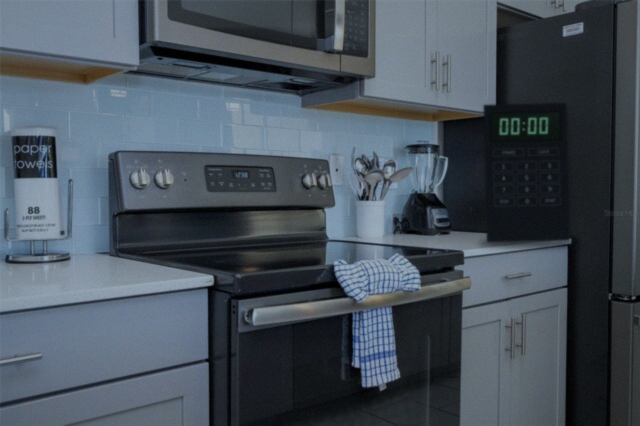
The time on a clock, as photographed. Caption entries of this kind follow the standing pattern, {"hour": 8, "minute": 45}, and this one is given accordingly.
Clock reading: {"hour": 0, "minute": 0}
